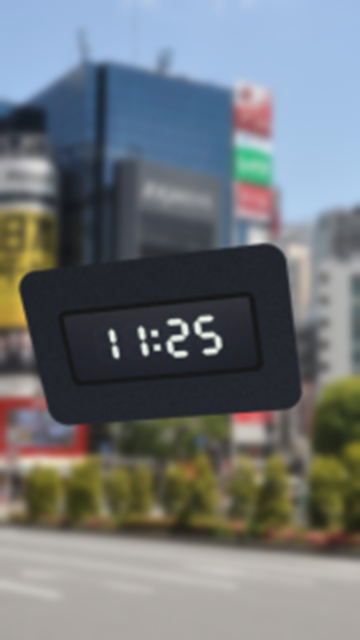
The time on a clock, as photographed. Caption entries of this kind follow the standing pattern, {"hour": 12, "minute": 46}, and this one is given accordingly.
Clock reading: {"hour": 11, "minute": 25}
